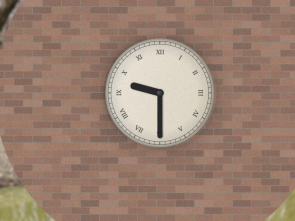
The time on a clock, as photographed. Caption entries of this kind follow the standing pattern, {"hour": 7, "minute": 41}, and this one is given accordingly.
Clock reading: {"hour": 9, "minute": 30}
